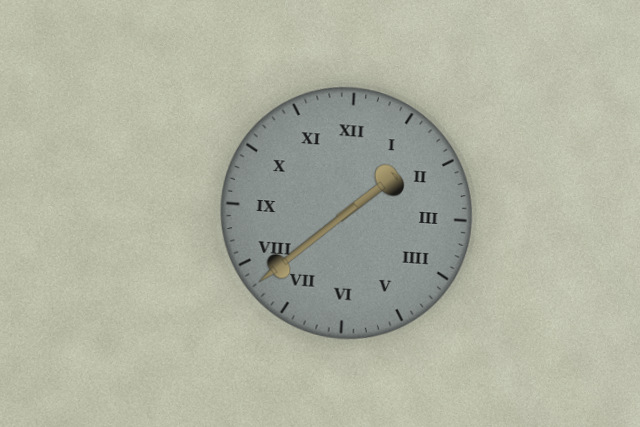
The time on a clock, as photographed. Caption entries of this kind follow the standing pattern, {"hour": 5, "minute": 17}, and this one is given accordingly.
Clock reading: {"hour": 1, "minute": 38}
